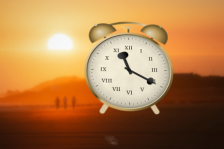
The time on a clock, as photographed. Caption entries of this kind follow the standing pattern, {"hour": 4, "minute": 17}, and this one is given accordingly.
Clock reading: {"hour": 11, "minute": 20}
